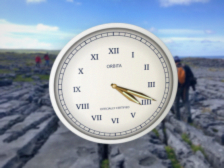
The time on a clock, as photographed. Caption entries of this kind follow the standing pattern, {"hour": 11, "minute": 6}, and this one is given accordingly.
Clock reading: {"hour": 4, "minute": 19}
